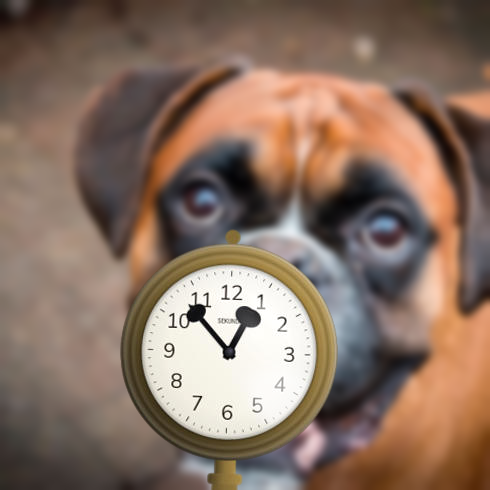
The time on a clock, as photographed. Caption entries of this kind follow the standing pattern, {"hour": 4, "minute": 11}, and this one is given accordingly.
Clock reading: {"hour": 12, "minute": 53}
